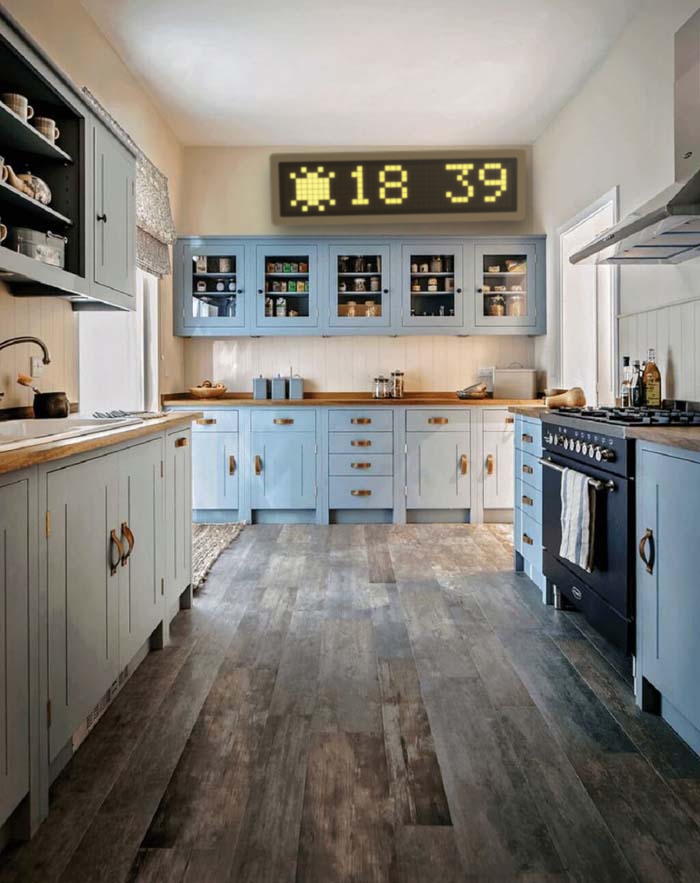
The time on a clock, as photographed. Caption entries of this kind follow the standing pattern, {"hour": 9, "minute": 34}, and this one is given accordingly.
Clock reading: {"hour": 18, "minute": 39}
